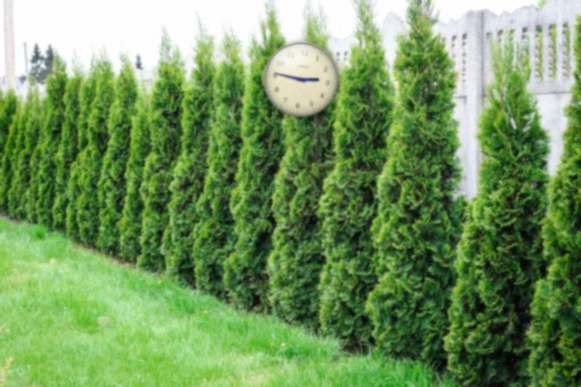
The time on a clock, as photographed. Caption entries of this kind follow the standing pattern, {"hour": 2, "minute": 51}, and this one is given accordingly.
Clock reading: {"hour": 2, "minute": 46}
